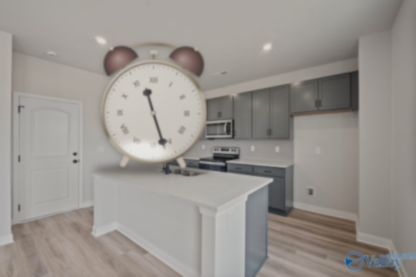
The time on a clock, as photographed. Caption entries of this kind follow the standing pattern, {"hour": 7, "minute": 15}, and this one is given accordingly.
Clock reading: {"hour": 11, "minute": 27}
